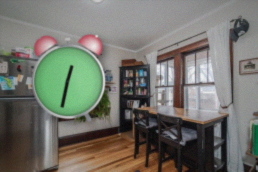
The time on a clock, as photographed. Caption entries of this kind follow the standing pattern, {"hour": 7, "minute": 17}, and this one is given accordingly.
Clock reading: {"hour": 12, "minute": 32}
